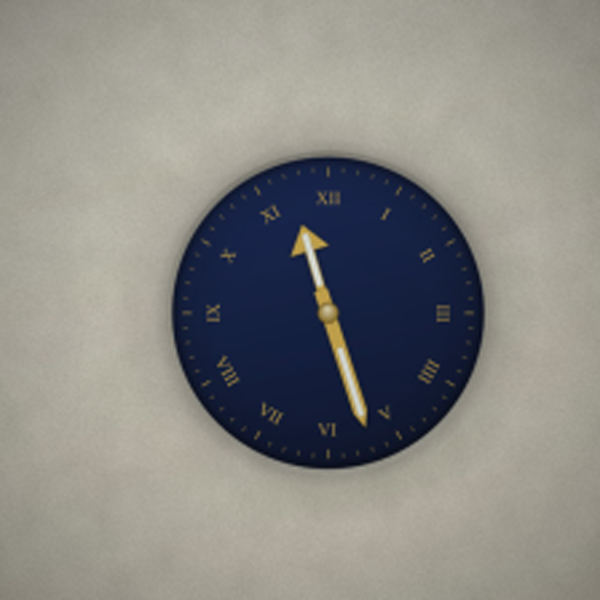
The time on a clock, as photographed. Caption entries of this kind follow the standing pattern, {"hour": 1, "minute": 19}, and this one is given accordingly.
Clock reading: {"hour": 11, "minute": 27}
